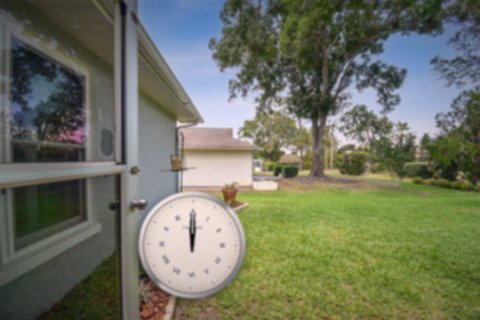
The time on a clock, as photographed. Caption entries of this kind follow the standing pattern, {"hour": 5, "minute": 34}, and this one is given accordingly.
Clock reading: {"hour": 12, "minute": 0}
